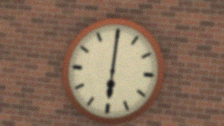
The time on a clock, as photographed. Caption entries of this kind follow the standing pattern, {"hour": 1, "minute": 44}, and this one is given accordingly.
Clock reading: {"hour": 6, "minute": 0}
